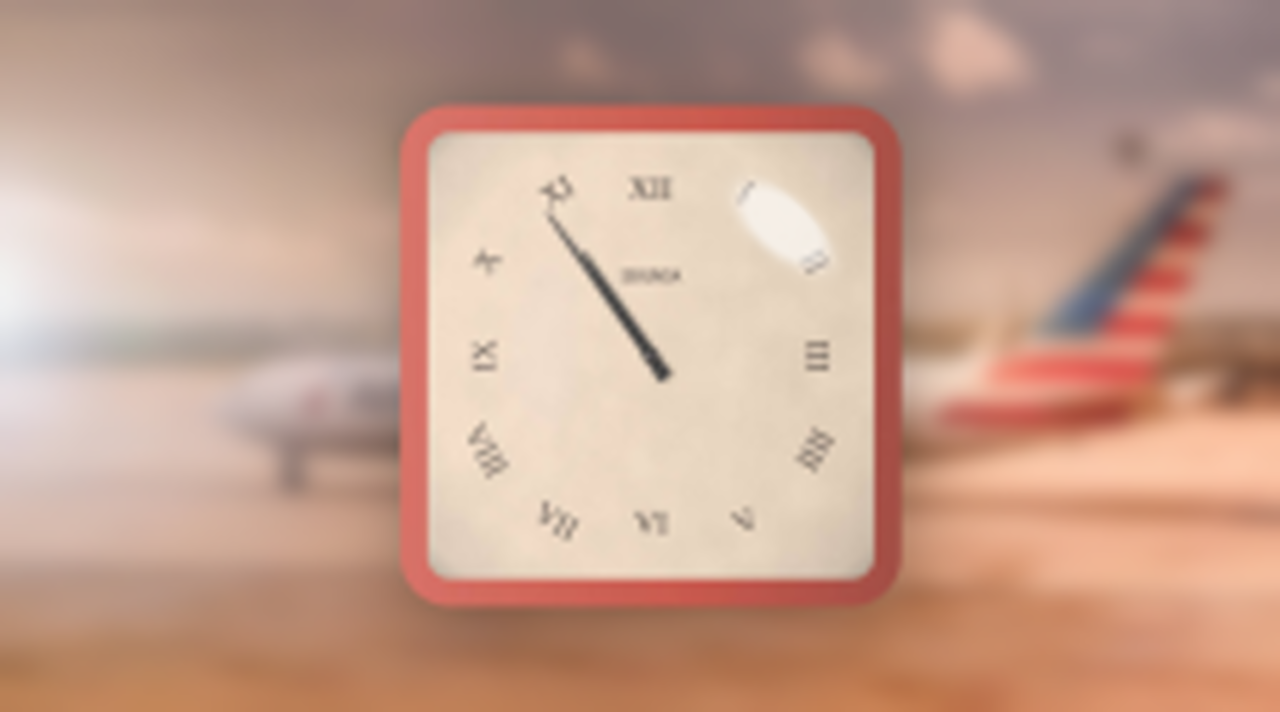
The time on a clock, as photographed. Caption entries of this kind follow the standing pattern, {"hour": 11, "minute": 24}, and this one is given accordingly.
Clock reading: {"hour": 10, "minute": 54}
